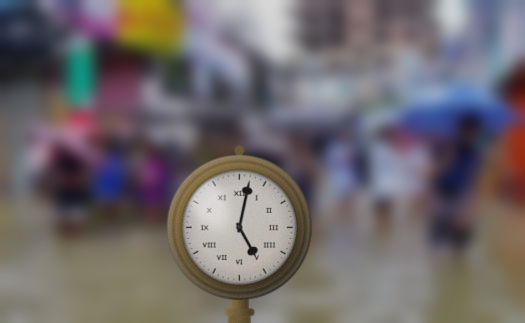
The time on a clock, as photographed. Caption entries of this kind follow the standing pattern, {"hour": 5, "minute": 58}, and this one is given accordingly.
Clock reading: {"hour": 5, "minute": 2}
